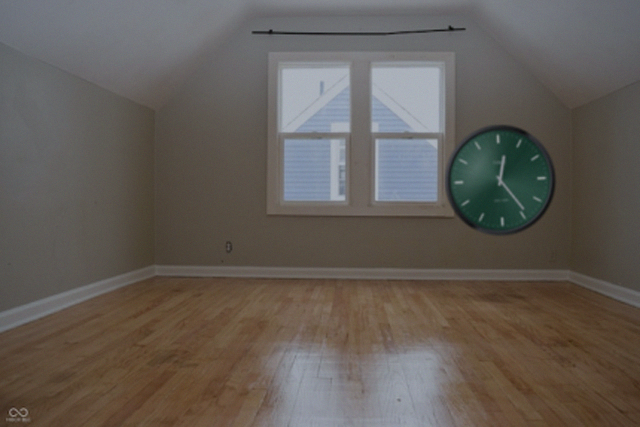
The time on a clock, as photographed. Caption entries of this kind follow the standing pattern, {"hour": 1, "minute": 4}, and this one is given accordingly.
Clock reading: {"hour": 12, "minute": 24}
